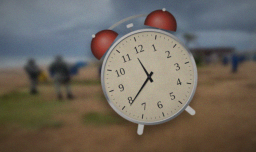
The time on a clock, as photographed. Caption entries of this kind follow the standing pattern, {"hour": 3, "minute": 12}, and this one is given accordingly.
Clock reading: {"hour": 11, "minute": 39}
